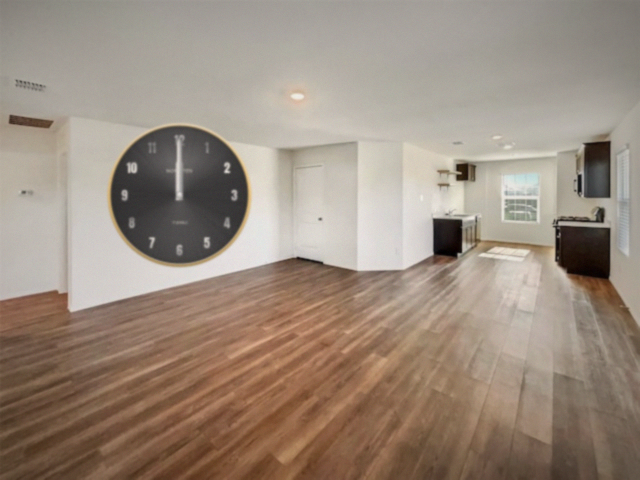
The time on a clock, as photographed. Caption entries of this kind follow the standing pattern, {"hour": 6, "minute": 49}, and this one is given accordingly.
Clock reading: {"hour": 12, "minute": 0}
